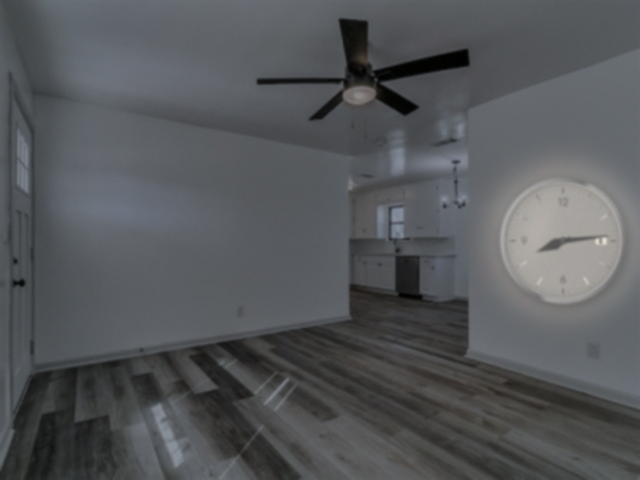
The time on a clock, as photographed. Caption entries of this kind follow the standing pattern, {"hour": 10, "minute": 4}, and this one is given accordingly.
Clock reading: {"hour": 8, "minute": 14}
